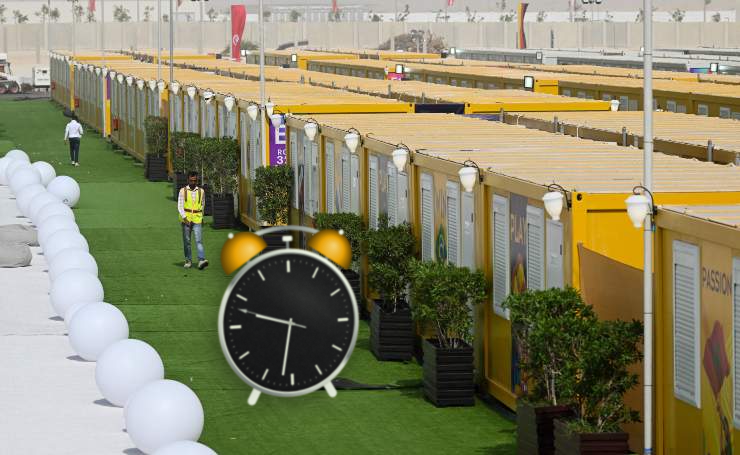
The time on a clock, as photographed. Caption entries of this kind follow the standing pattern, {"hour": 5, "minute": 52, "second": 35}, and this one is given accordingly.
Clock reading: {"hour": 9, "minute": 31, "second": 48}
